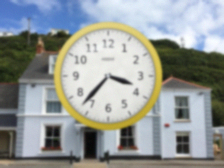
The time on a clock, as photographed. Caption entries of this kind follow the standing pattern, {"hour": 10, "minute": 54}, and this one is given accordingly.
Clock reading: {"hour": 3, "minute": 37}
